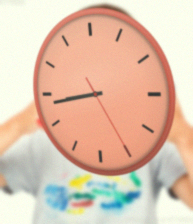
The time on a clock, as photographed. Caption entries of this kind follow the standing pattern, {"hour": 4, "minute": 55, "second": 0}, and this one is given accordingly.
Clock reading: {"hour": 8, "minute": 43, "second": 25}
